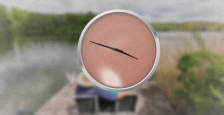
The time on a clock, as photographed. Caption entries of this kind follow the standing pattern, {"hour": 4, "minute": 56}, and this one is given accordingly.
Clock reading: {"hour": 3, "minute": 48}
